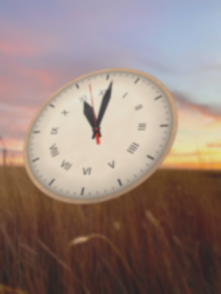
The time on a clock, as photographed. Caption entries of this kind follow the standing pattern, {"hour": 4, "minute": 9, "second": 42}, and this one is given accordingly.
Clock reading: {"hour": 11, "minute": 0, "second": 57}
